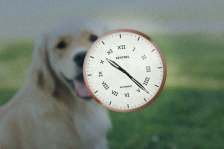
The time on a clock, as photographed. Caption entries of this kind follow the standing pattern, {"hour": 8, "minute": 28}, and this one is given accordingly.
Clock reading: {"hour": 10, "minute": 23}
